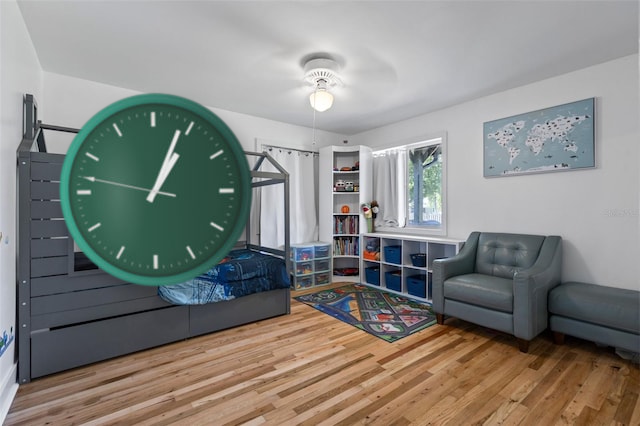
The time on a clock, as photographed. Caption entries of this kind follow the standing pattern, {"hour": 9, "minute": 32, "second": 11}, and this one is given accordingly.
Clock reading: {"hour": 1, "minute": 3, "second": 47}
